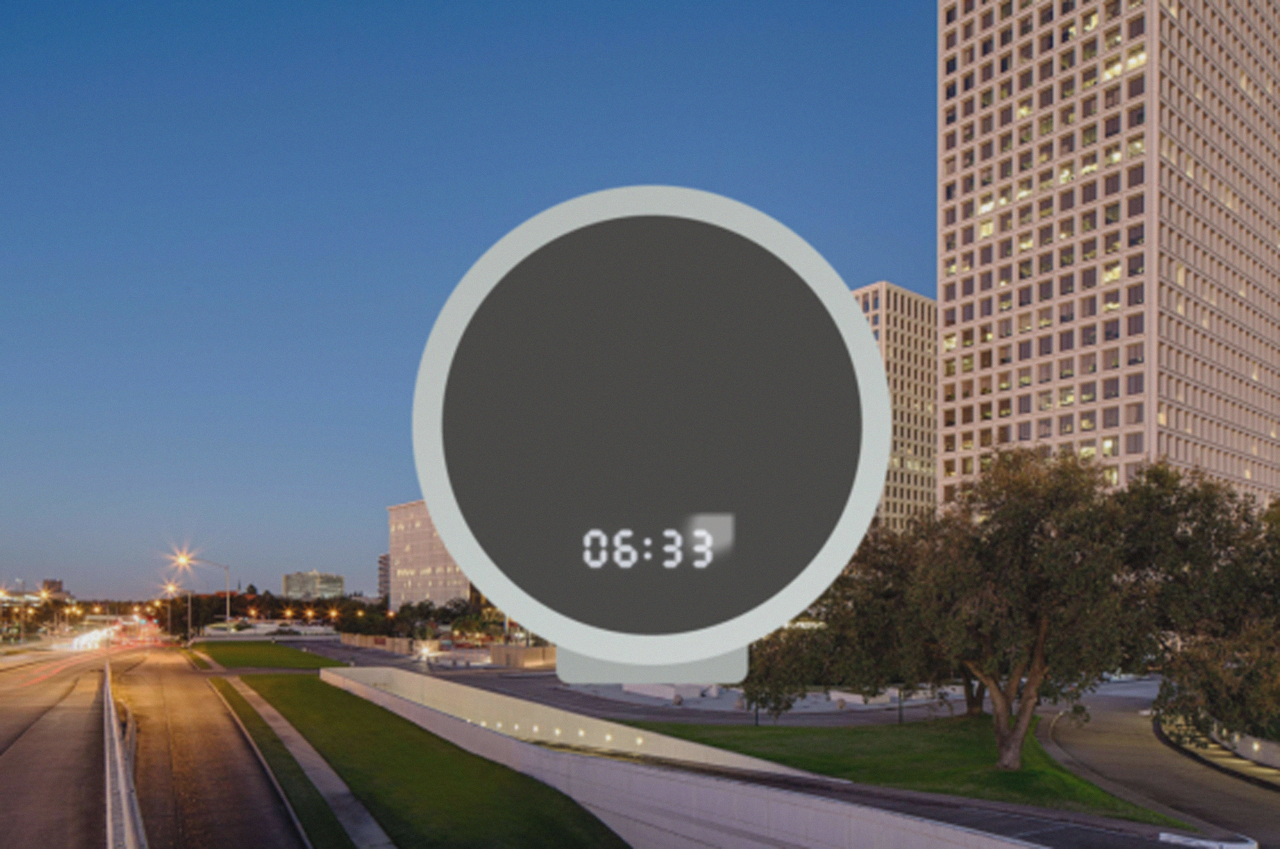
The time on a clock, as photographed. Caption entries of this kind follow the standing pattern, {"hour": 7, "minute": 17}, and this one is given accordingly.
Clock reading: {"hour": 6, "minute": 33}
